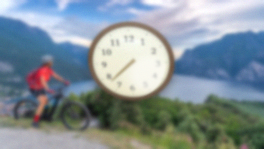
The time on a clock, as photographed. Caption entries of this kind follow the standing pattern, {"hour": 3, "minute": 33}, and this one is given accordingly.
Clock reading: {"hour": 7, "minute": 38}
